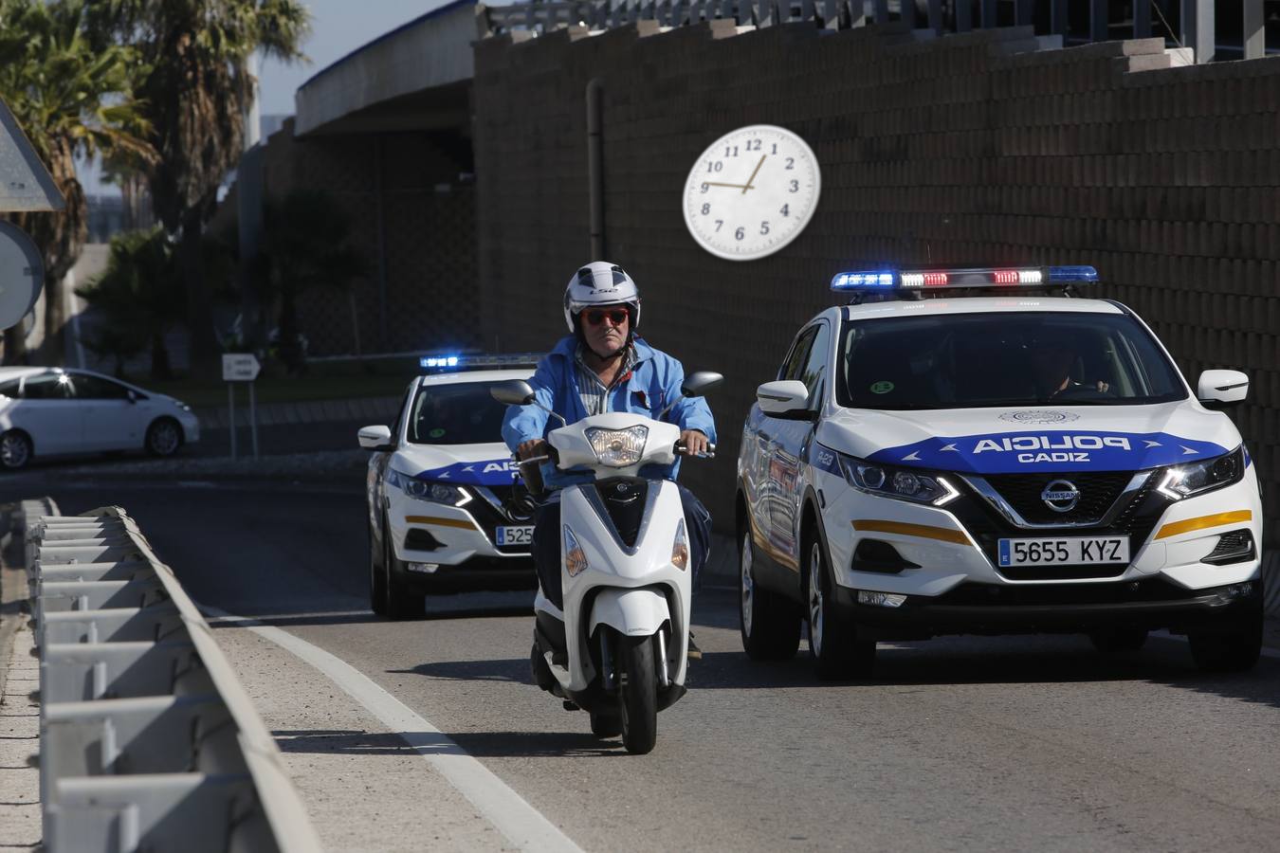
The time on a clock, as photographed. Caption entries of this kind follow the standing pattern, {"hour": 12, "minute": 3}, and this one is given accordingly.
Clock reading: {"hour": 12, "minute": 46}
